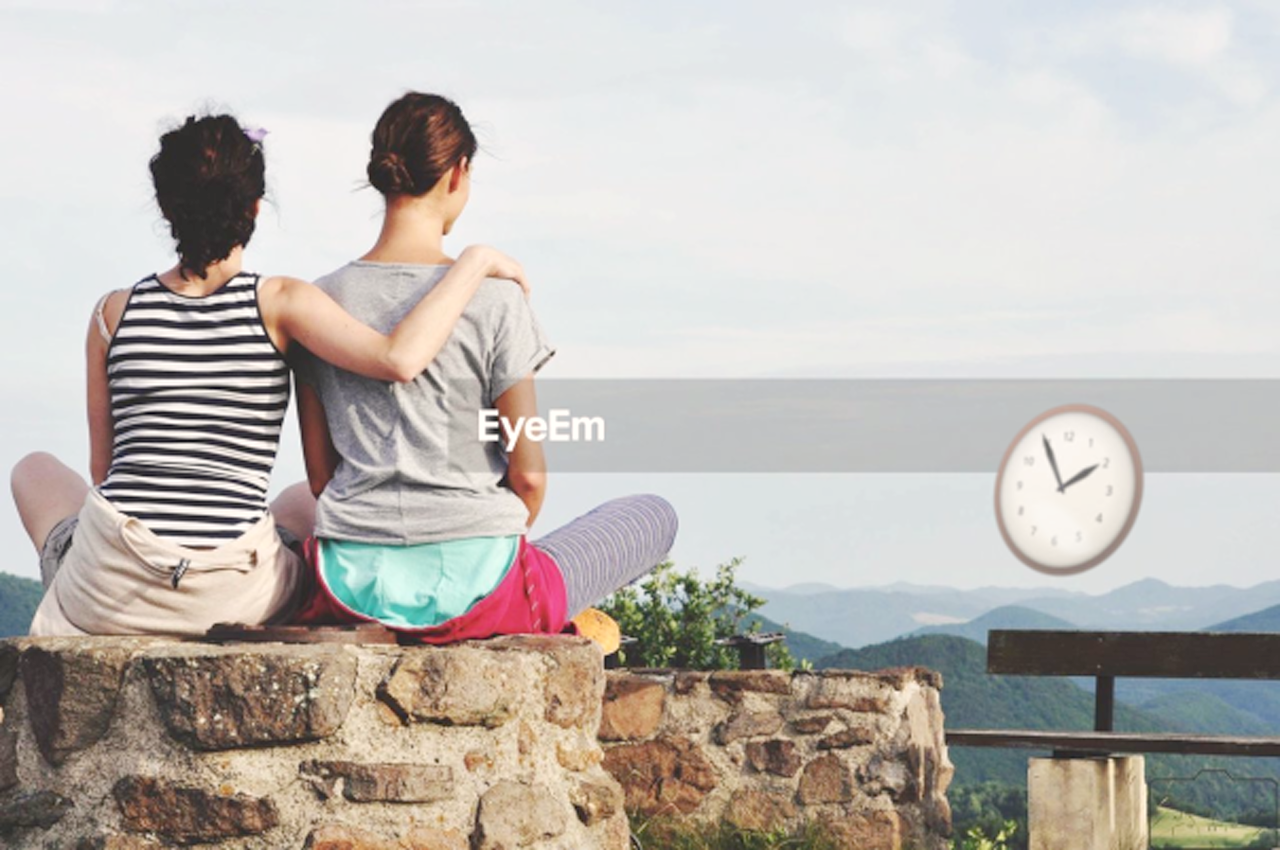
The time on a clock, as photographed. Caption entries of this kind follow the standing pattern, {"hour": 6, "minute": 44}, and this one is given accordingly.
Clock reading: {"hour": 1, "minute": 55}
